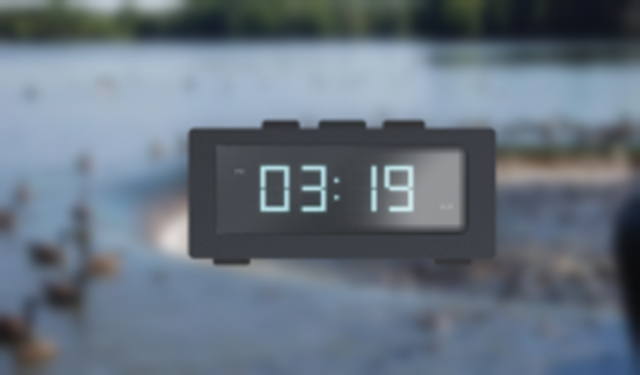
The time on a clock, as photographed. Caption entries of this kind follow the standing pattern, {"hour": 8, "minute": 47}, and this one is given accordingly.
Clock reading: {"hour": 3, "minute": 19}
